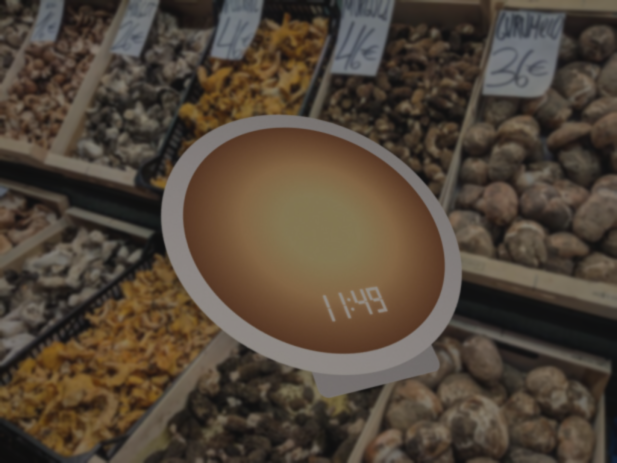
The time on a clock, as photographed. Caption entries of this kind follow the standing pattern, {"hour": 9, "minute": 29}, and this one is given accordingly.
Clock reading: {"hour": 11, "minute": 49}
